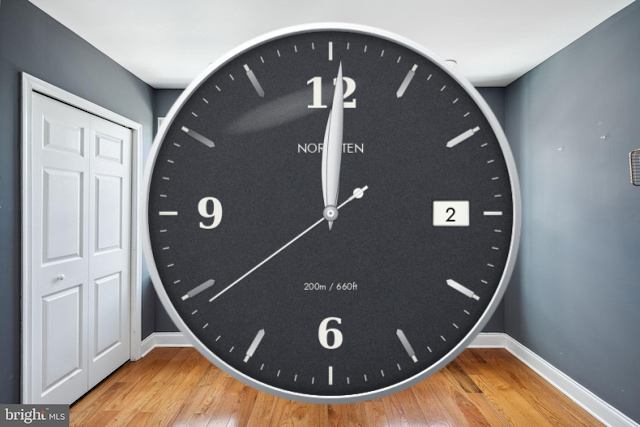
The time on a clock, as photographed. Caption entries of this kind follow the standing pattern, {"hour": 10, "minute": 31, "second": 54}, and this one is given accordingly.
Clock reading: {"hour": 12, "minute": 0, "second": 39}
